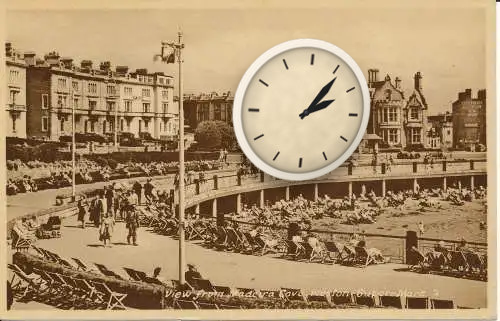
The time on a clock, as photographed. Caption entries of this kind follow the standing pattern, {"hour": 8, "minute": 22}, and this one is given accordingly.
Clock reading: {"hour": 2, "minute": 6}
